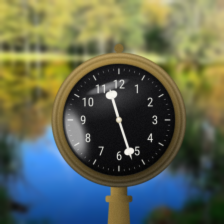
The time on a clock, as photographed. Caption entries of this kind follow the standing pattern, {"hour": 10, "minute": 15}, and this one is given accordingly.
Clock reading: {"hour": 11, "minute": 27}
